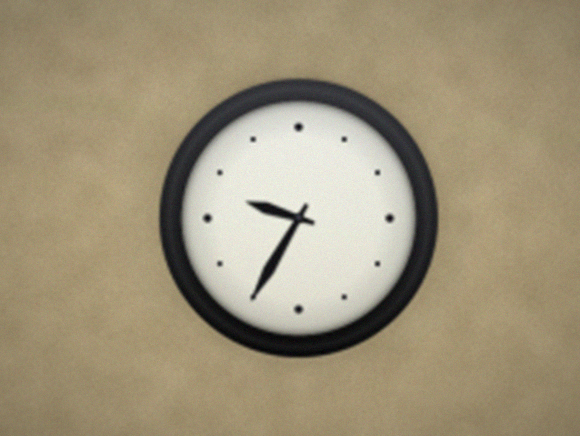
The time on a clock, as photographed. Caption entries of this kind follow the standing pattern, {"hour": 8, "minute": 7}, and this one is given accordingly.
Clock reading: {"hour": 9, "minute": 35}
